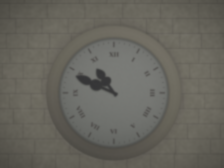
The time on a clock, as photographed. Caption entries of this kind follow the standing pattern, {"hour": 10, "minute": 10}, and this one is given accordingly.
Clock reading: {"hour": 10, "minute": 49}
